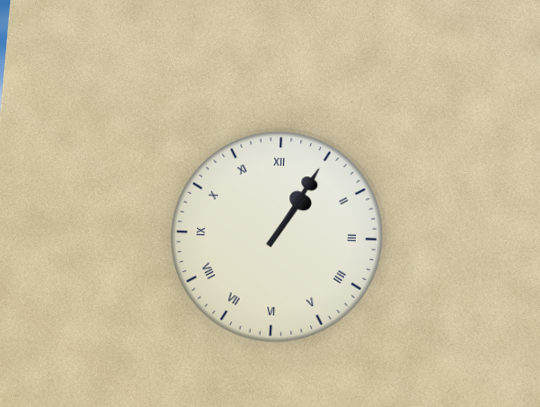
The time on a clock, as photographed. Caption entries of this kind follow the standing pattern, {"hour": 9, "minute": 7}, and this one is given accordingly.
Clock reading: {"hour": 1, "minute": 5}
